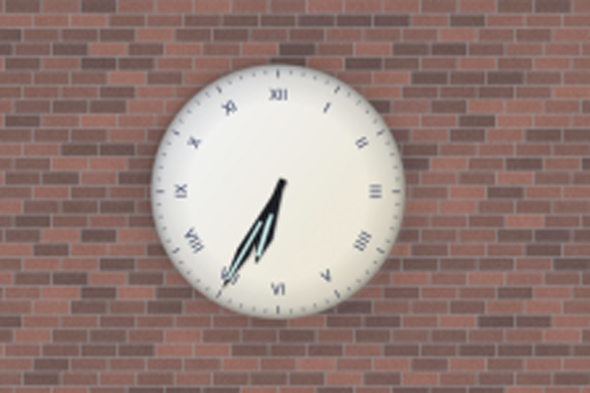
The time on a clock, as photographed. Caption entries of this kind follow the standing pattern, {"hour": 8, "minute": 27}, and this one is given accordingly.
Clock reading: {"hour": 6, "minute": 35}
